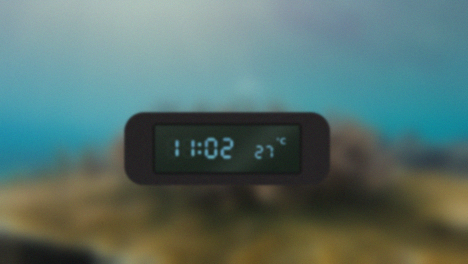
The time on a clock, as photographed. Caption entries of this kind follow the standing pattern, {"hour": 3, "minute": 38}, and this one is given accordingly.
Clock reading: {"hour": 11, "minute": 2}
